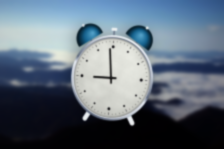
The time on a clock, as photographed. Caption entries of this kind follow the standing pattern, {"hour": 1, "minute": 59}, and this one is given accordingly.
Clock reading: {"hour": 8, "minute": 59}
